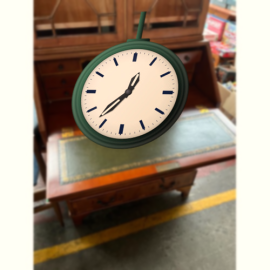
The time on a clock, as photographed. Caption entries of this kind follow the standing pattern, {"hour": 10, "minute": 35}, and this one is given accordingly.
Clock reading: {"hour": 12, "minute": 37}
